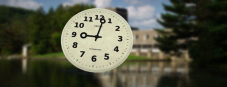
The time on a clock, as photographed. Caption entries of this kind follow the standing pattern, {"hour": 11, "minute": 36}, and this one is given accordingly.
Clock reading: {"hour": 9, "minute": 2}
